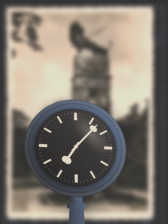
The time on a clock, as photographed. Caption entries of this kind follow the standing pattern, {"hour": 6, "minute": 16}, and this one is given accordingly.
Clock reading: {"hour": 7, "minute": 7}
